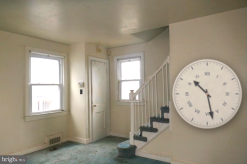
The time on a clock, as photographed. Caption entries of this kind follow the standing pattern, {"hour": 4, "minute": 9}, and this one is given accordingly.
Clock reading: {"hour": 10, "minute": 28}
